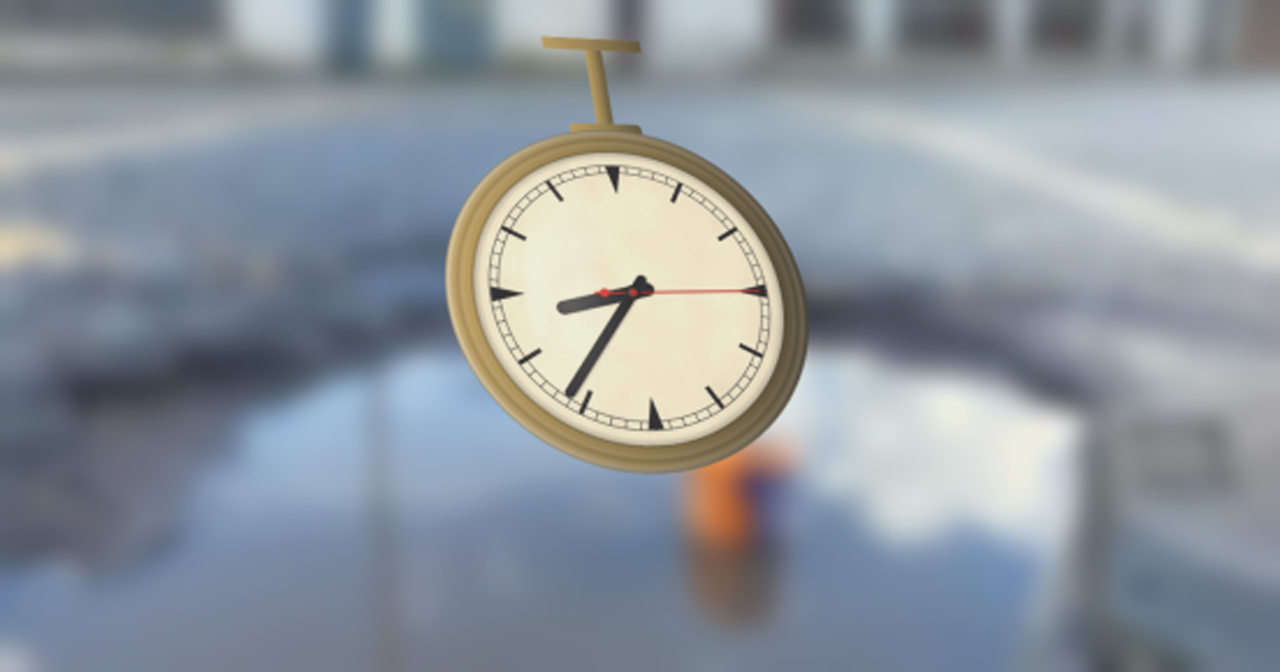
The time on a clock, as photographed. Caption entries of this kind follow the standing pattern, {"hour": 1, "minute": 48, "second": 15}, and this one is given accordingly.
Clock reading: {"hour": 8, "minute": 36, "second": 15}
